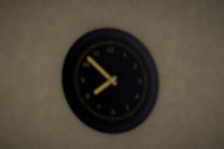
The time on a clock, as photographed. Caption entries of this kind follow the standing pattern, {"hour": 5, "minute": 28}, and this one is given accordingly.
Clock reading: {"hour": 7, "minute": 52}
